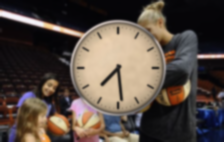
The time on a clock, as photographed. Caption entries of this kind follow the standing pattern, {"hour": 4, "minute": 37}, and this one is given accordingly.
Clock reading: {"hour": 7, "minute": 29}
